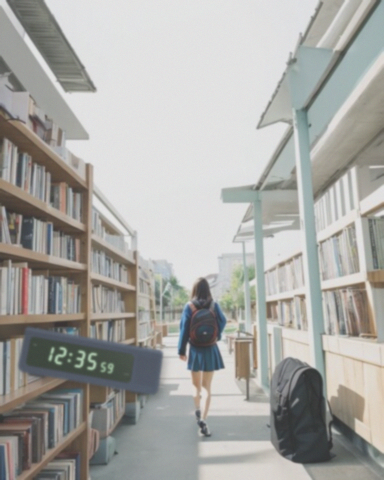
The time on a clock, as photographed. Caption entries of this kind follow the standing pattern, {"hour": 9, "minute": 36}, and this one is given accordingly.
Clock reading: {"hour": 12, "minute": 35}
